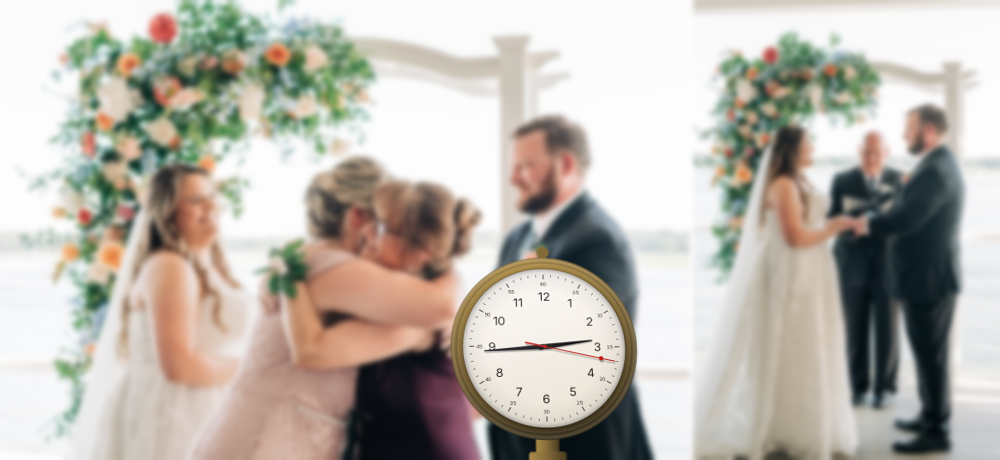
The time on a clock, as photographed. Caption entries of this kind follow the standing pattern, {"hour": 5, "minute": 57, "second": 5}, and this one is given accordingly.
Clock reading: {"hour": 2, "minute": 44, "second": 17}
